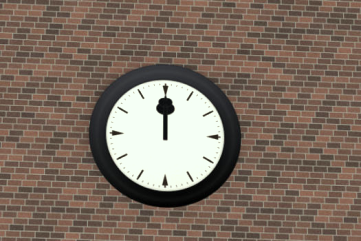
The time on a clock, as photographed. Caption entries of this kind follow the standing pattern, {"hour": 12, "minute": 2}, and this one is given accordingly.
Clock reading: {"hour": 12, "minute": 0}
